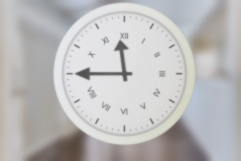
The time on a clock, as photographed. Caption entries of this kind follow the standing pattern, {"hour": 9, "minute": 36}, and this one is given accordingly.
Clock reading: {"hour": 11, "minute": 45}
